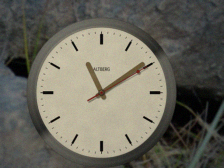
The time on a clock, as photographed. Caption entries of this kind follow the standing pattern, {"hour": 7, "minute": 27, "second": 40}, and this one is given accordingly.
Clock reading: {"hour": 11, "minute": 9, "second": 10}
